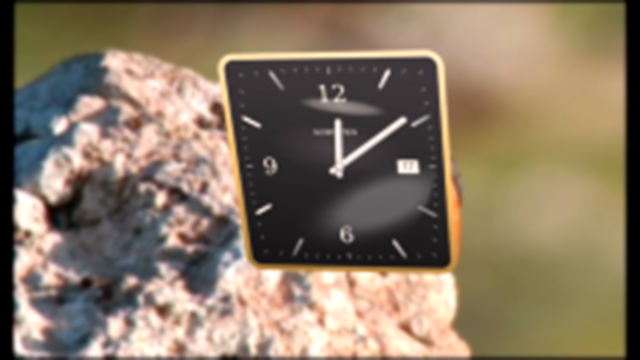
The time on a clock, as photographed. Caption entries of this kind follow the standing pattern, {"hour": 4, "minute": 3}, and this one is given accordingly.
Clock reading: {"hour": 12, "minute": 9}
